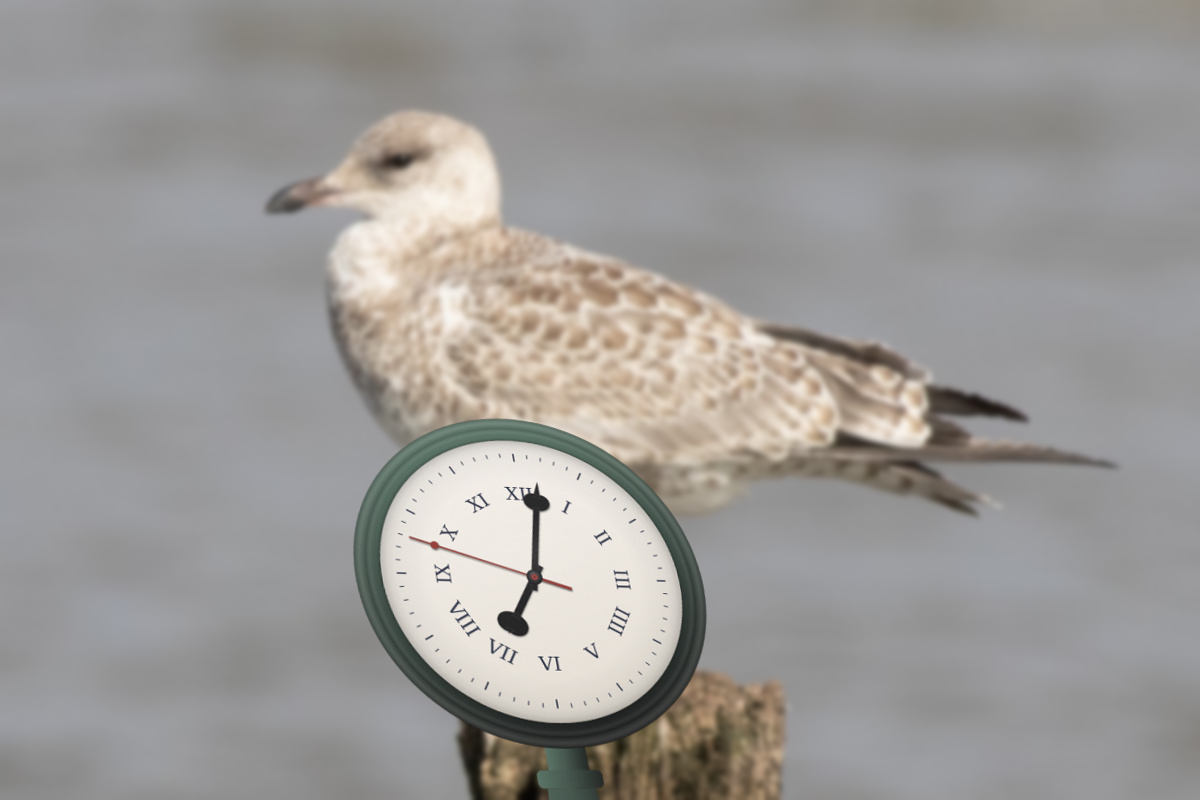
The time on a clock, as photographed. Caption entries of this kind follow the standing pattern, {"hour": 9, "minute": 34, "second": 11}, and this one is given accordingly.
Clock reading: {"hour": 7, "minute": 1, "second": 48}
